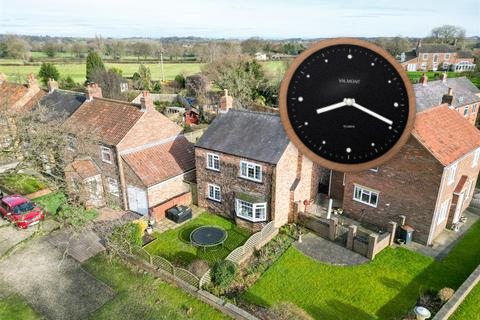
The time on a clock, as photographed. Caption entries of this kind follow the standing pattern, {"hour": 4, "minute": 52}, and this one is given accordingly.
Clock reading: {"hour": 8, "minute": 19}
